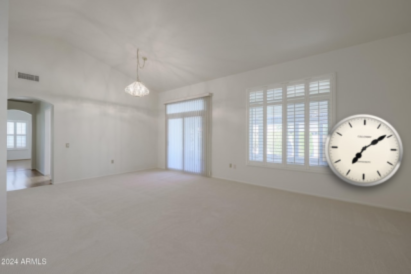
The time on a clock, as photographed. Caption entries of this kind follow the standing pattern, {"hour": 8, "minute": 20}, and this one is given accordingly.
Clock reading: {"hour": 7, "minute": 9}
